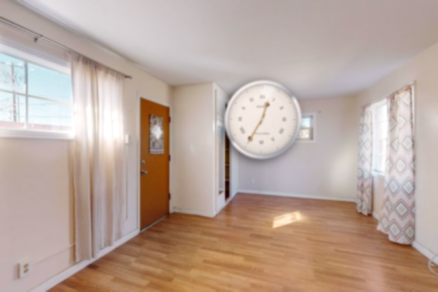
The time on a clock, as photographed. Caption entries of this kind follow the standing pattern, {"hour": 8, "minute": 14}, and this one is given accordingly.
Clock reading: {"hour": 12, "minute": 35}
